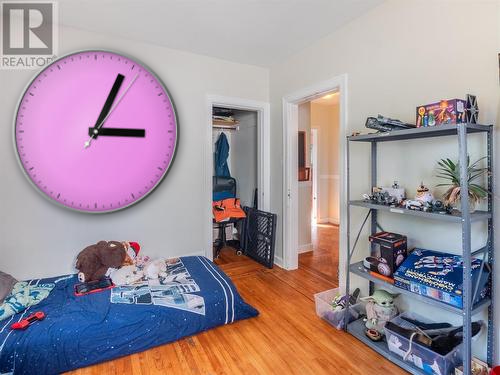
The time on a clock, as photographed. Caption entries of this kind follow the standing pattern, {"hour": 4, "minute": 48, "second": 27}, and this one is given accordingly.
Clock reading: {"hour": 3, "minute": 4, "second": 6}
